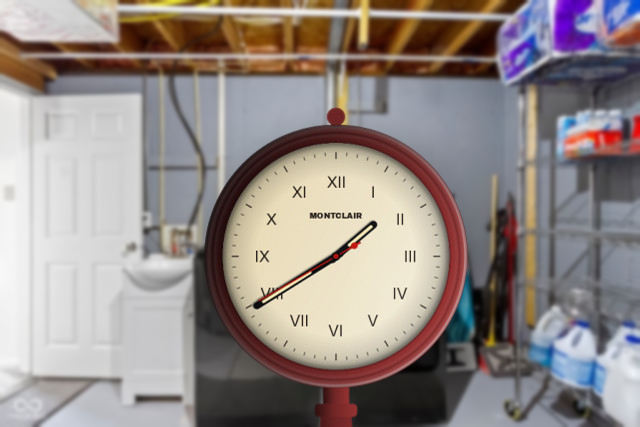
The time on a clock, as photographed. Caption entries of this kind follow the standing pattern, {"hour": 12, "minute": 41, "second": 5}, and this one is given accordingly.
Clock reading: {"hour": 1, "minute": 39, "second": 40}
